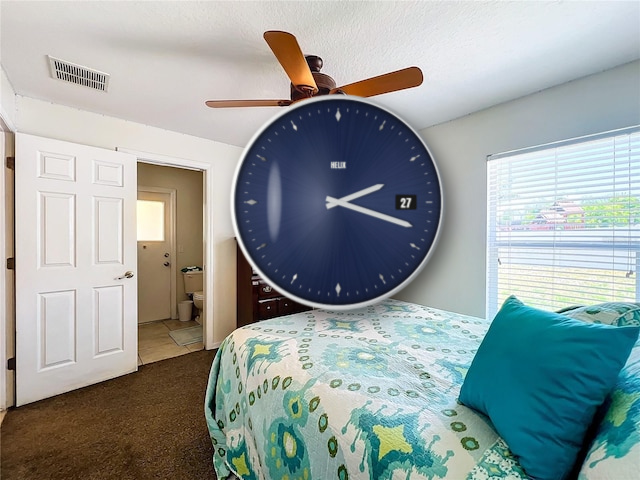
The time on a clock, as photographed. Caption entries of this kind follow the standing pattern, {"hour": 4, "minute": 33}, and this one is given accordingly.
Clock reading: {"hour": 2, "minute": 18}
